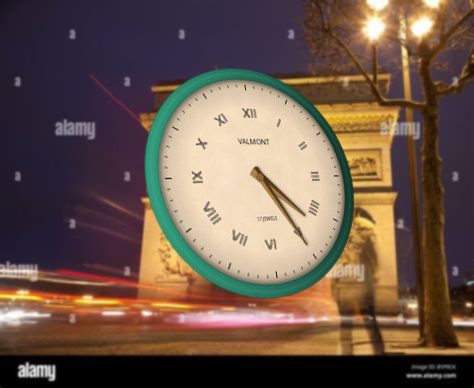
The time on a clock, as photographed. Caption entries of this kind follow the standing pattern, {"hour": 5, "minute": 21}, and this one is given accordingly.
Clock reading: {"hour": 4, "minute": 25}
